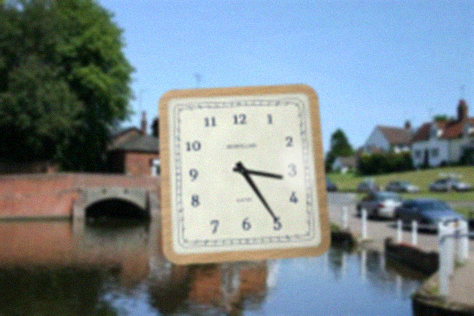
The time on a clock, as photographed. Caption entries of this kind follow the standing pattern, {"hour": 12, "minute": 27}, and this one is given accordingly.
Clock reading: {"hour": 3, "minute": 25}
